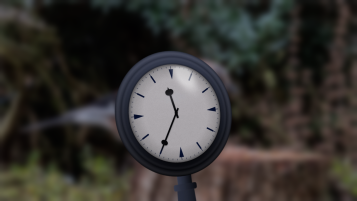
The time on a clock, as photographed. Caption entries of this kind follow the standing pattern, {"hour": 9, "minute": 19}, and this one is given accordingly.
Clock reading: {"hour": 11, "minute": 35}
